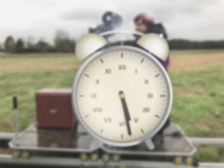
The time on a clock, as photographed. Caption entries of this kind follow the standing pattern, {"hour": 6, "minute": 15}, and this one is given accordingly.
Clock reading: {"hour": 5, "minute": 28}
